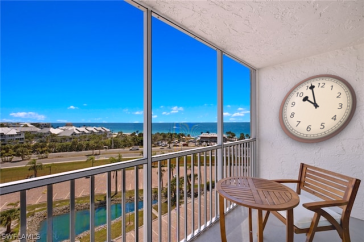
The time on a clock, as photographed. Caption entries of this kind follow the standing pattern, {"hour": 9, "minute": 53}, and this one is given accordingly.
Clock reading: {"hour": 9, "minute": 56}
